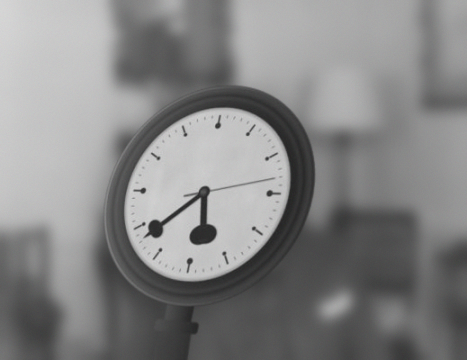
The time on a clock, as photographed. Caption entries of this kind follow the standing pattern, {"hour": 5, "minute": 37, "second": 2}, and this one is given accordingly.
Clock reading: {"hour": 5, "minute": 38, "second": 13}
